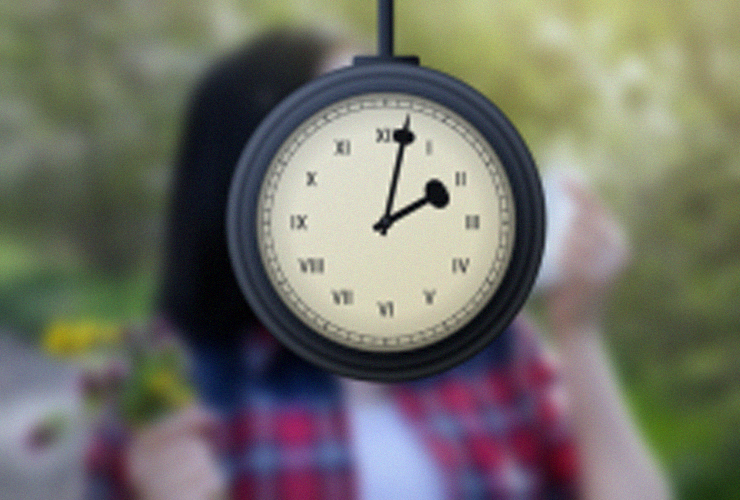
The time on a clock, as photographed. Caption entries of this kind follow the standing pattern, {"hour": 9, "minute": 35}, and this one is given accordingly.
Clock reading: {"hour": 2, "minute": 2}
